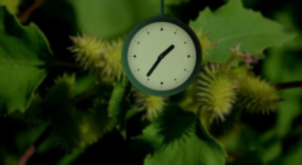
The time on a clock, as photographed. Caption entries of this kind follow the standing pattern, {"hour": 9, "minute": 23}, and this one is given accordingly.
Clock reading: {"hour": 1, "minute": 36}
